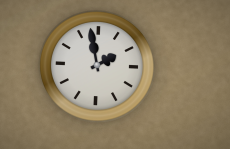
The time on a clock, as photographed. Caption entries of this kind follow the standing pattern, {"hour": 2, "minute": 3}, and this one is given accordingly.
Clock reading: {"hour": 1, "minute": 58}
